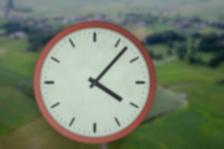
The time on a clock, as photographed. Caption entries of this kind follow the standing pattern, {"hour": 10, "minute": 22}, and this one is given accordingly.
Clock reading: {"hour": 4, "minute": 7}
